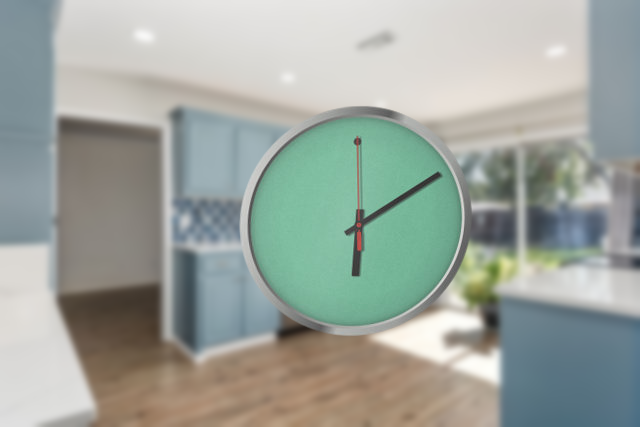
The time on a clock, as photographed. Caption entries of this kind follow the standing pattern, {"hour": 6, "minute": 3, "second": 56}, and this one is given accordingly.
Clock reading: {"hour": 6, "minute": 10, "second": 0}
